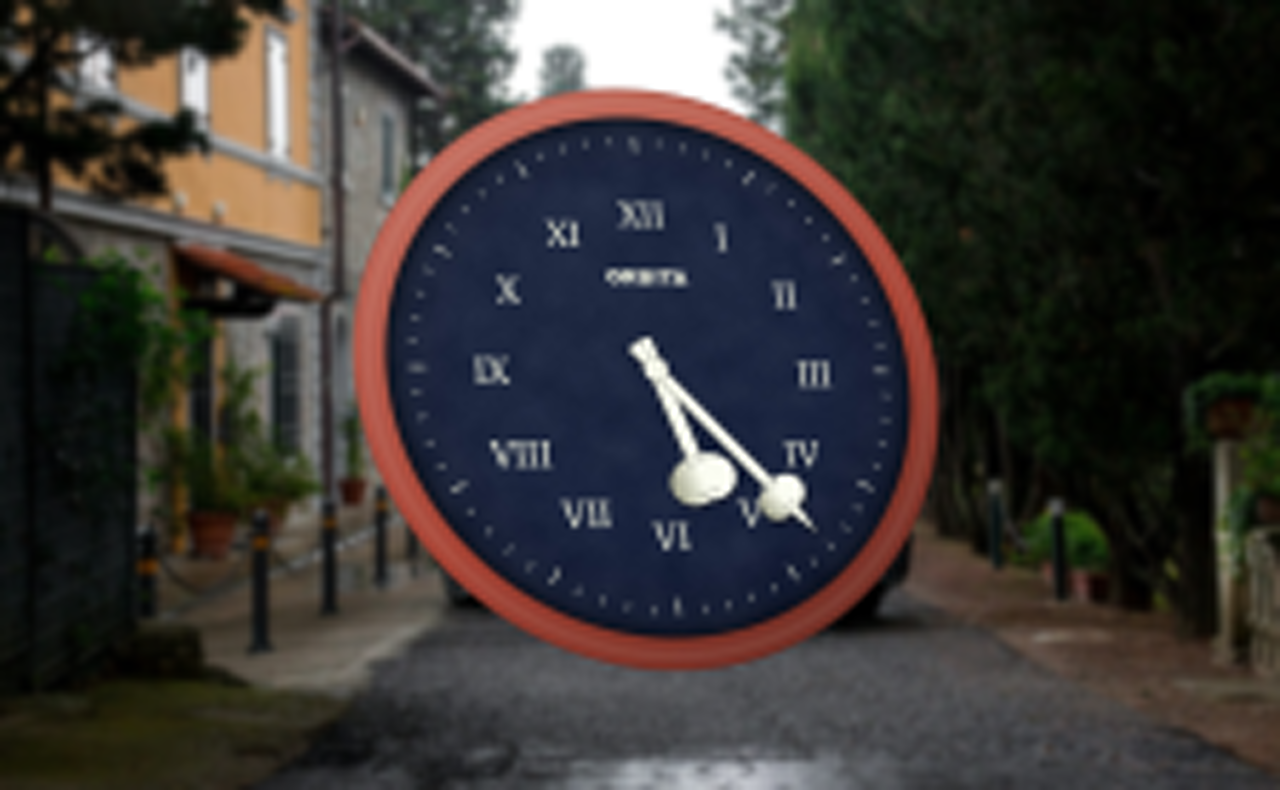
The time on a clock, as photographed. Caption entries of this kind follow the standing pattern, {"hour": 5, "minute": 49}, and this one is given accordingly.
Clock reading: {"hour": 5, "minute": 23}
